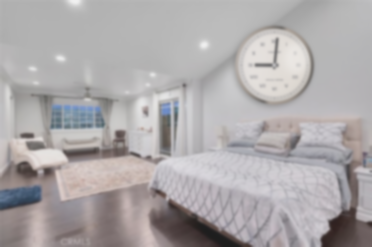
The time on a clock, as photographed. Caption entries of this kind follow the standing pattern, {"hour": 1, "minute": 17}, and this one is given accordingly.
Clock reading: {"hour": 9, "minute": 1}
